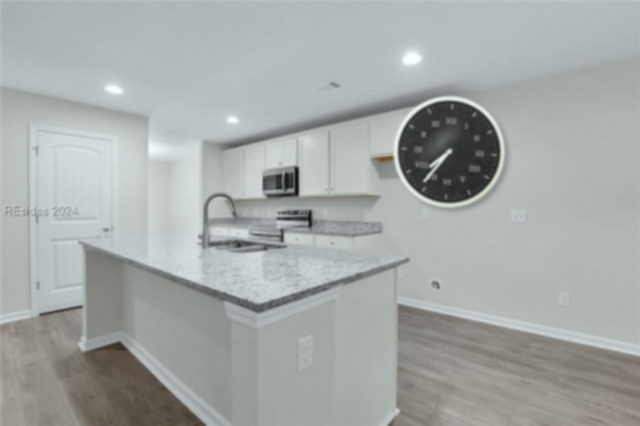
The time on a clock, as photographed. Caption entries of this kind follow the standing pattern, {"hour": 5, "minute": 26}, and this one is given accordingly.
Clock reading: {"hour": 7, "minute": 36}
